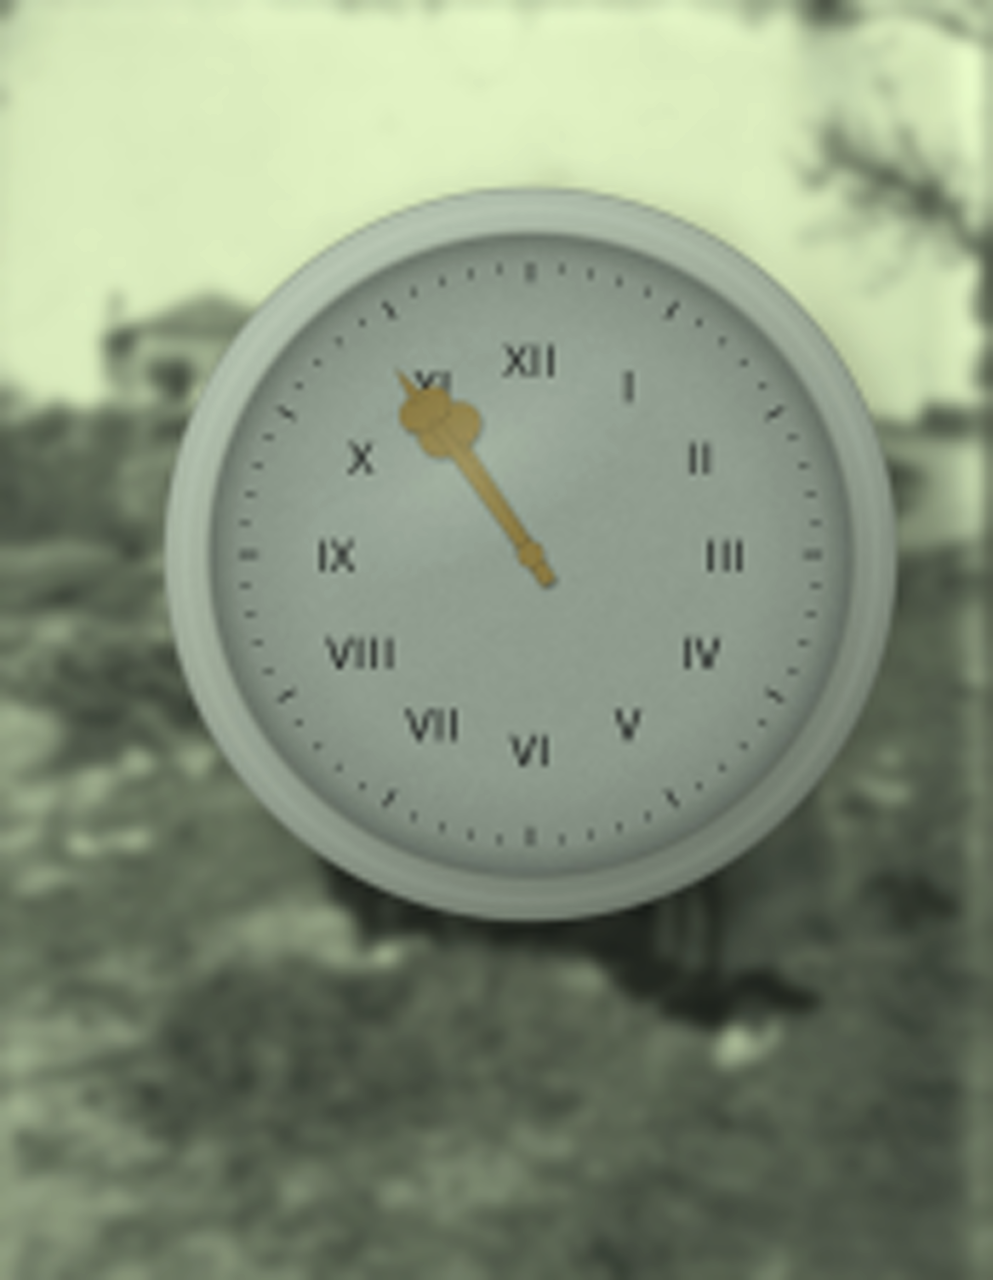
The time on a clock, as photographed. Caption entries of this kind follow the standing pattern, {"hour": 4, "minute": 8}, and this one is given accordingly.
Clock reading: {"hour": 10, "minute": 54}
